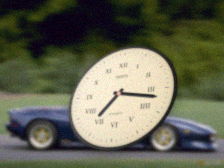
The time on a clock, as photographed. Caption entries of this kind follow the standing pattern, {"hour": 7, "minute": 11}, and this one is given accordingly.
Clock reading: {"hour": 7, "minute": 17}
